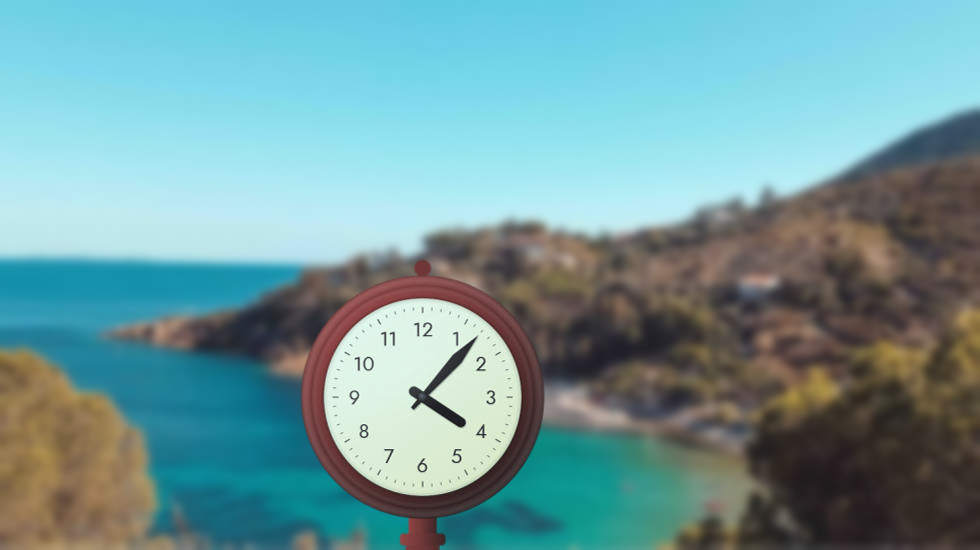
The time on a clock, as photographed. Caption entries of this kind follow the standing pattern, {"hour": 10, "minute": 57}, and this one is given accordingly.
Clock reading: {"hour": 4, "minute": 7}
